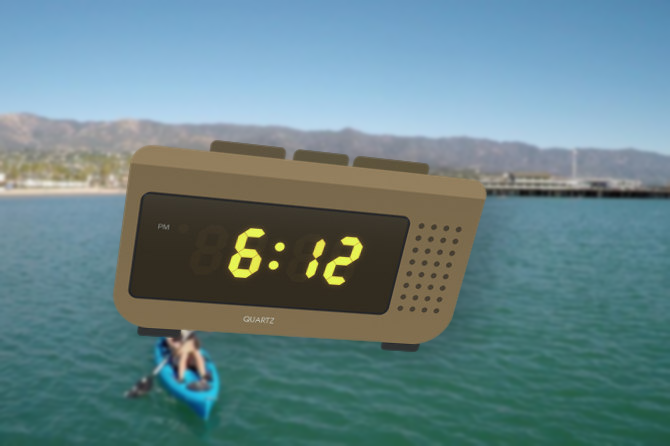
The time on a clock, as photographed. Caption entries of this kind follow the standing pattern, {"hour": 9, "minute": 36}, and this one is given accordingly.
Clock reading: {"hour": 6, "minute": 12}
